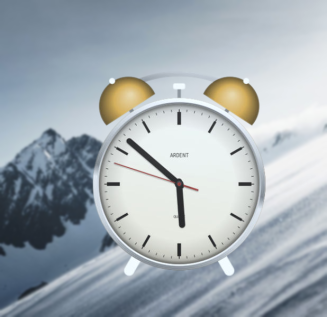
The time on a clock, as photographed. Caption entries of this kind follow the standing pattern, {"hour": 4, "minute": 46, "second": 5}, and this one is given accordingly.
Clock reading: {"hour": 5, "minute": 51, "second": 48}
